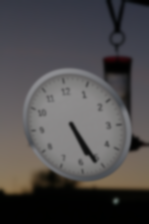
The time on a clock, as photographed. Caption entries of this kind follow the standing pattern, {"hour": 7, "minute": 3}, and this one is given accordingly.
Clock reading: {"hour": 5, "minute": 26}
